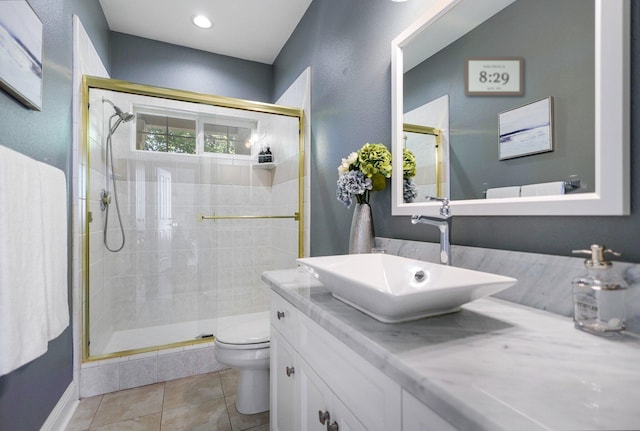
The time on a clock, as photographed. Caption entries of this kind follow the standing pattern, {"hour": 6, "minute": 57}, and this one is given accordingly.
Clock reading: {"hour": 8, "minute": 29}
